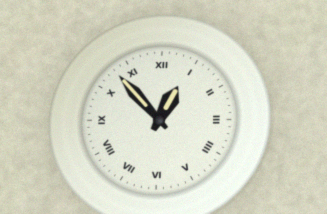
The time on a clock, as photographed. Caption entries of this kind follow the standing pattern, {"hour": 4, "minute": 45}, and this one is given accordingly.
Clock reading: {"hour": 12, "minute": 53}
